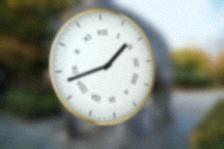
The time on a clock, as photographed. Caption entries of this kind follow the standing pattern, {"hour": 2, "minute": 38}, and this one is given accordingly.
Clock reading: {"hour": 1, "minute": 43}
